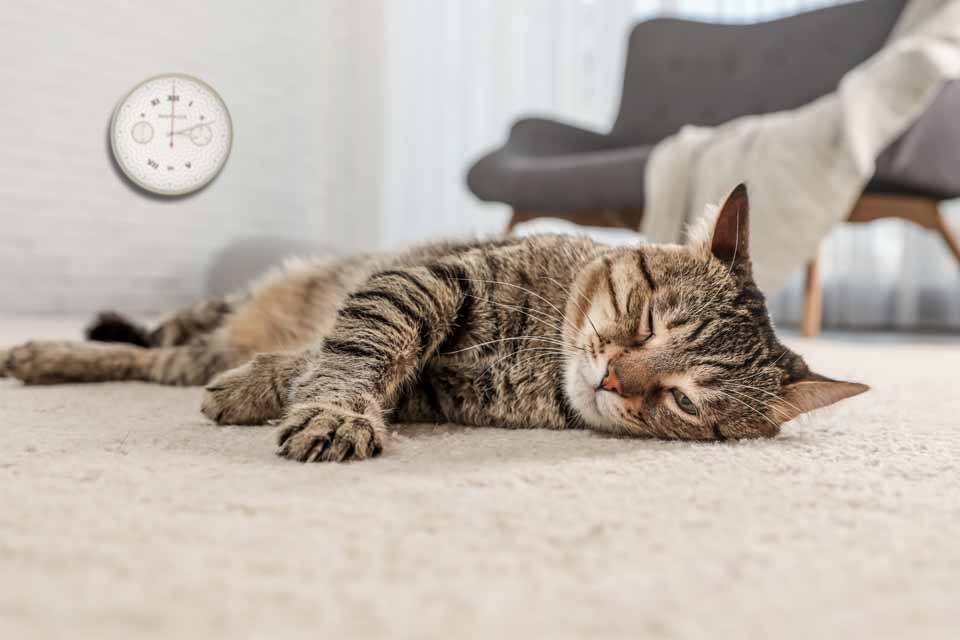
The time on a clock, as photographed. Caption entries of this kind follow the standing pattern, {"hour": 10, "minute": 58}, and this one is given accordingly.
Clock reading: {"hour": 3, "minute": 12}
